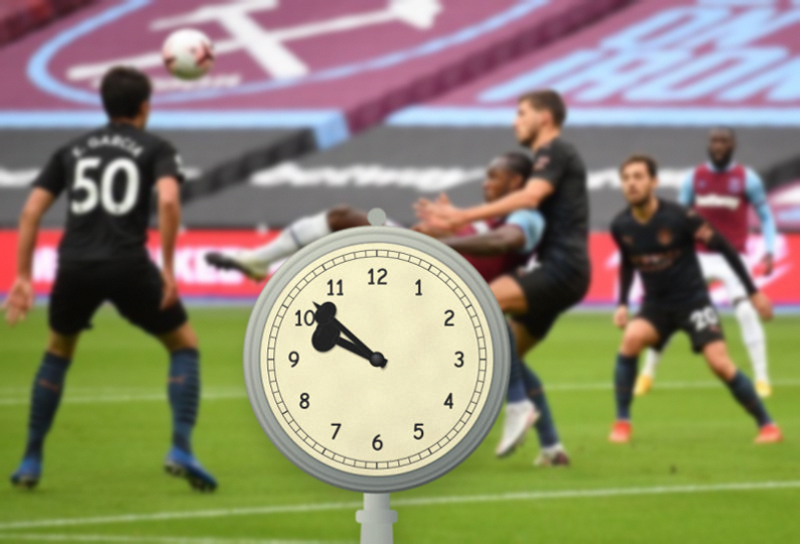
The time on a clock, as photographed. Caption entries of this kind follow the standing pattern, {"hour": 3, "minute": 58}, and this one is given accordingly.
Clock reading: {"hour": 9, "minute": 52}
